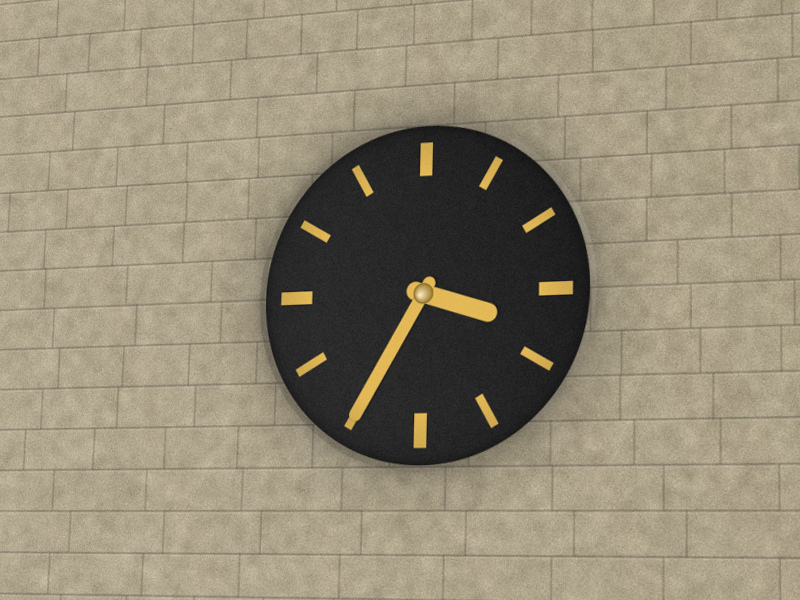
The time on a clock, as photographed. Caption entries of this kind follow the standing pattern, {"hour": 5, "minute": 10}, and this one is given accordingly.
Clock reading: {"hour": 3, "minute": 35}
